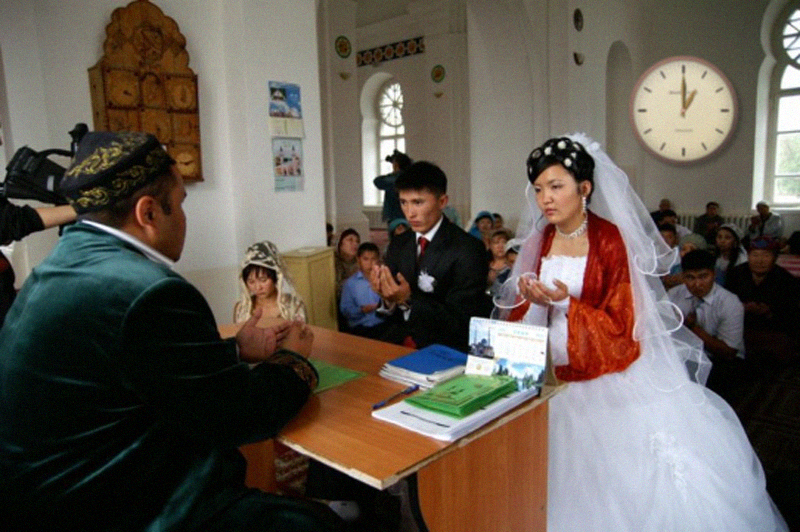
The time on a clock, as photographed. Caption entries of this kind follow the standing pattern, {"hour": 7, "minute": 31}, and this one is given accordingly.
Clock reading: {"hour": 1, "minute": 0}
